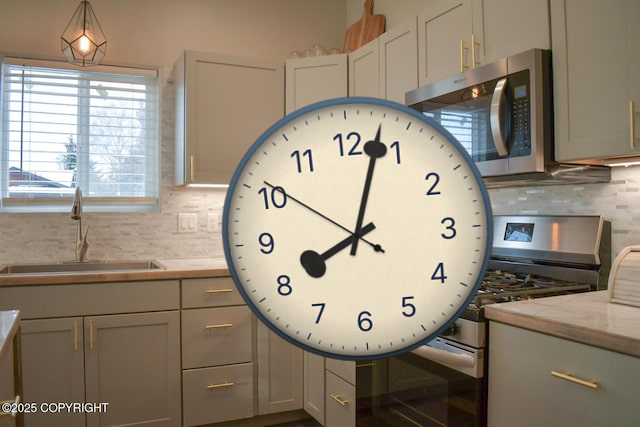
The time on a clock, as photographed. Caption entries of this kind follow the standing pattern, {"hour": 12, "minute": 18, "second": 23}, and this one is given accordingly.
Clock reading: {"hour": 8, "minute": 2, "second": 51}
